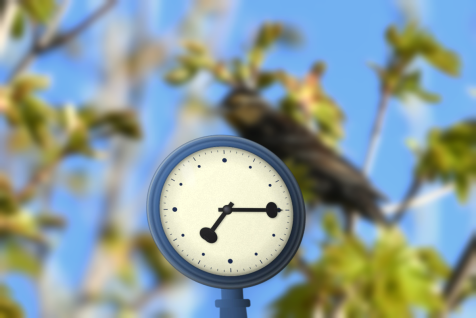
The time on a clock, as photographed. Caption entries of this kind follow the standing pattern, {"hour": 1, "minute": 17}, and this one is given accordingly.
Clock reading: {"hour": 7, "minute": 15}
